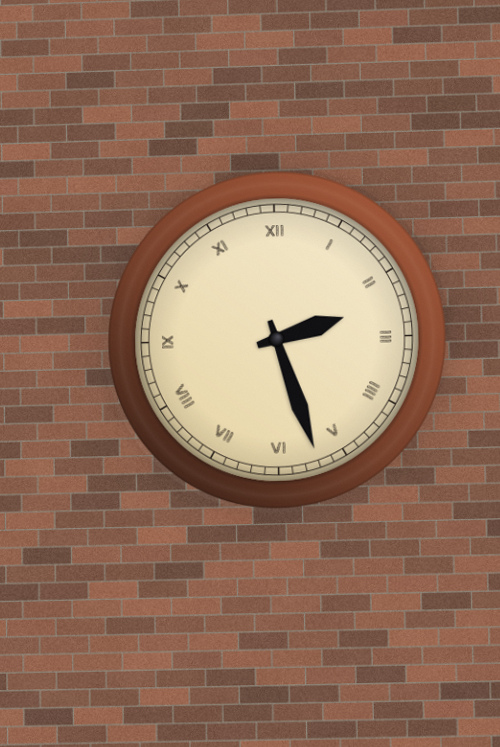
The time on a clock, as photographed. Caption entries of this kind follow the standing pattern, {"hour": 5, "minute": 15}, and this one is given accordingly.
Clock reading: {"hour": 2, "minute": 27}
